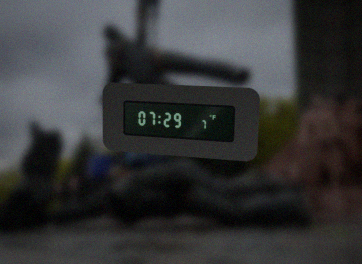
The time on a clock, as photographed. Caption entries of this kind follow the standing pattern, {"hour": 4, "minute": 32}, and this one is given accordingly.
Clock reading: {"hour": 7, "minute": 29}
